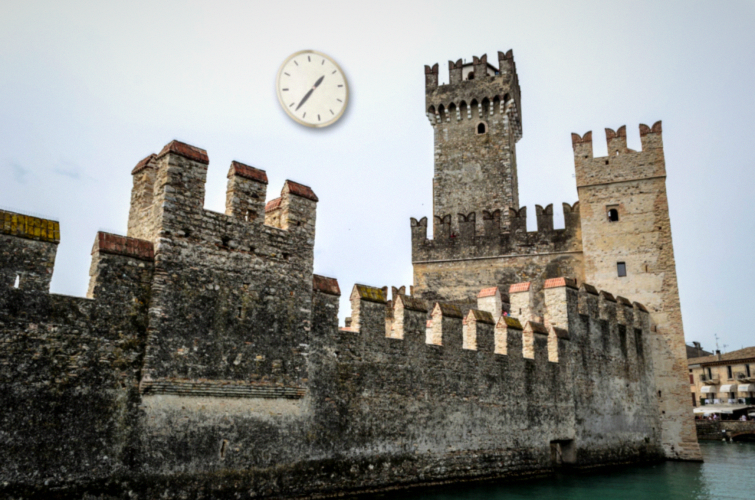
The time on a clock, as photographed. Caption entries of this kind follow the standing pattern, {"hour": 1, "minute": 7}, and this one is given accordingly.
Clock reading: {"hour": 1, "minute": 38}
